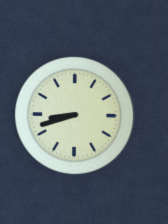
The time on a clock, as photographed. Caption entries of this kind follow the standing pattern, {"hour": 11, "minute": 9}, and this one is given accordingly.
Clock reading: {"hour": 8, "minute": 42}
